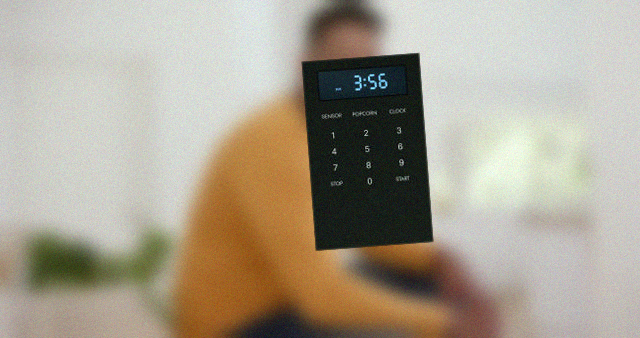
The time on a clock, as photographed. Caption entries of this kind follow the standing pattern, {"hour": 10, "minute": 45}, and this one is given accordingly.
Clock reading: {"hour": 3, "minute": 56}
